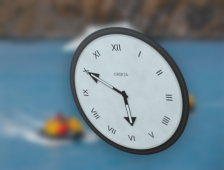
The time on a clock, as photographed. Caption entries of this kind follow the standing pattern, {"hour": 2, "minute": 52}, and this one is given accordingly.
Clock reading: {"hour": 5, "minute": 50}
